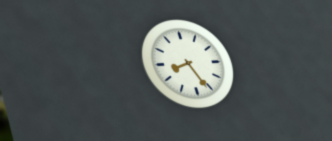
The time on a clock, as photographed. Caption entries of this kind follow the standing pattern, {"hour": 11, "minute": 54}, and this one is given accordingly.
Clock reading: {"hour": 8, "minute": 26}
